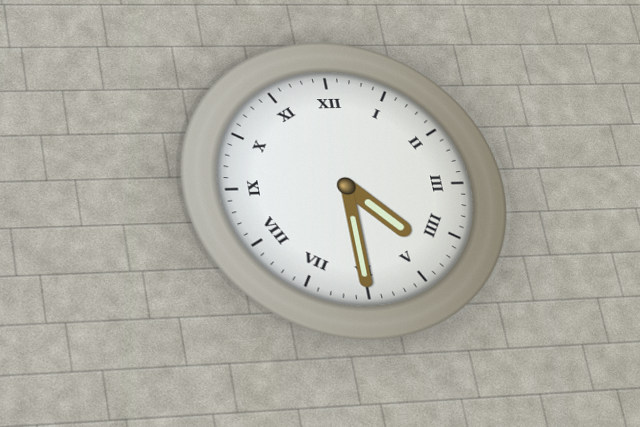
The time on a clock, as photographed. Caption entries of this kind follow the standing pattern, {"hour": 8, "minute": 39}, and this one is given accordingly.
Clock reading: {"hour": 4, "minute": 30}
